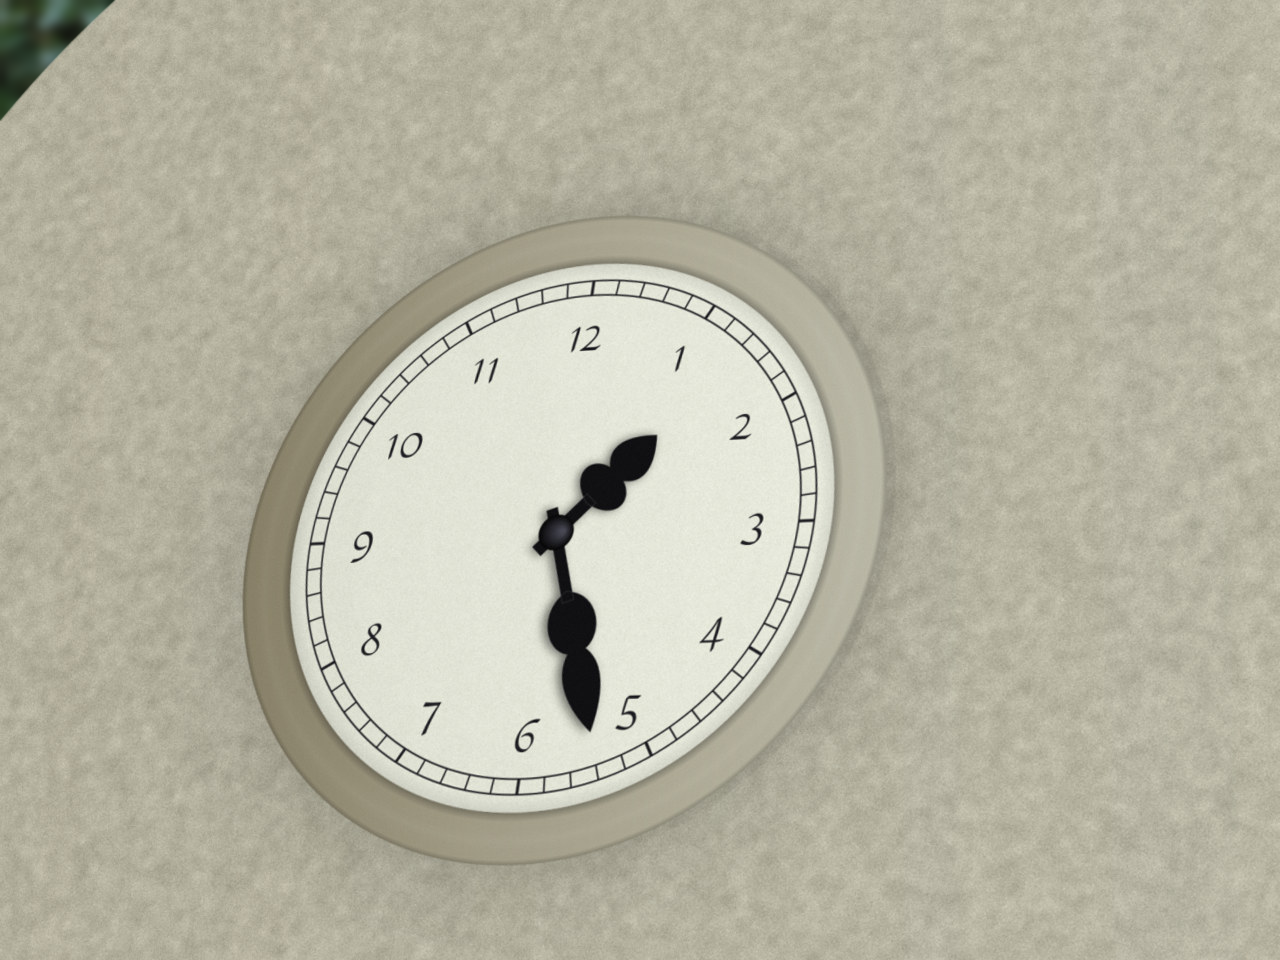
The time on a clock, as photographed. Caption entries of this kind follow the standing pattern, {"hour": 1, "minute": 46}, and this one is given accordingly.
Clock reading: {"hour": 1, "minute": 27}
